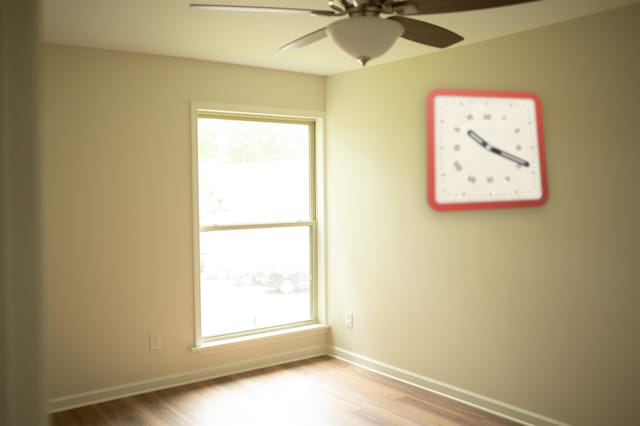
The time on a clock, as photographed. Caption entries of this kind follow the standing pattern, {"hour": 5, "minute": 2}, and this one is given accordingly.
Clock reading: {"hour": 10, "minute": 19}
